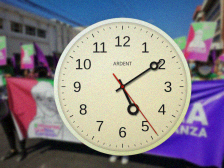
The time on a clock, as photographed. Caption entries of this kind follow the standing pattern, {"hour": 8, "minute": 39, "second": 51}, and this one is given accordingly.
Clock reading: {"hour": 5, "minute": 9, "second": 24}
